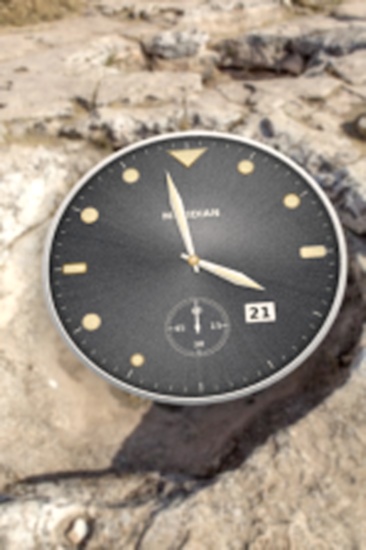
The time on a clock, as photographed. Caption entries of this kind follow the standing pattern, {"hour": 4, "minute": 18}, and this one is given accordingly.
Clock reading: {"hour": 3, "minute": 58}
